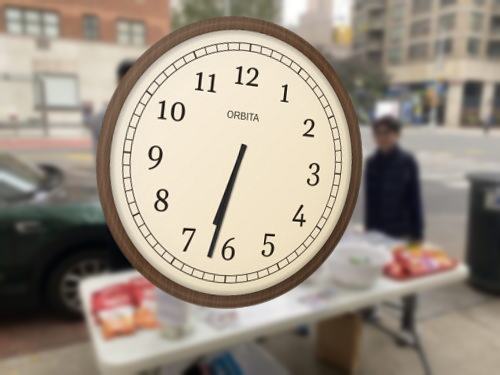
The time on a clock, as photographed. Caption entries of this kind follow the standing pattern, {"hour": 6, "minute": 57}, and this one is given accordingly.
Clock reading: {"hour": 6, "minute": 32}
